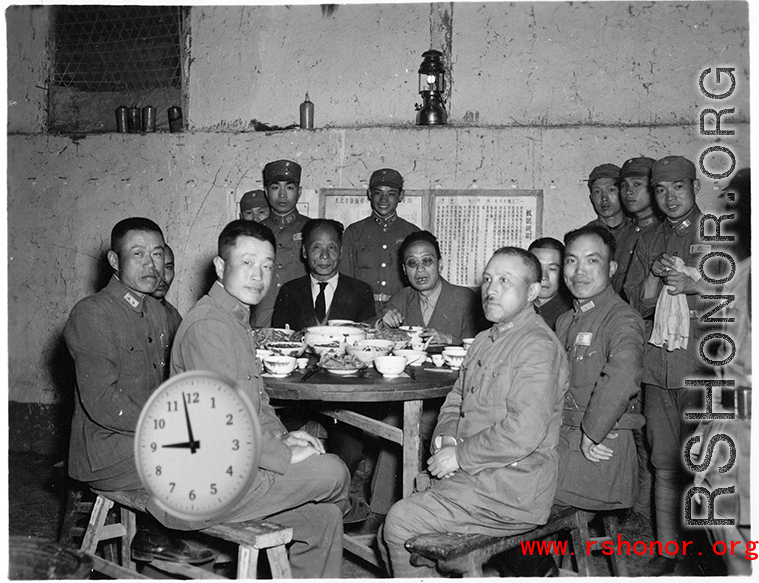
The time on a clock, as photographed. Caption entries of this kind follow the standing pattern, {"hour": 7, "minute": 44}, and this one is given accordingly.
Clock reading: {"hour": 8, "minute": 58}
